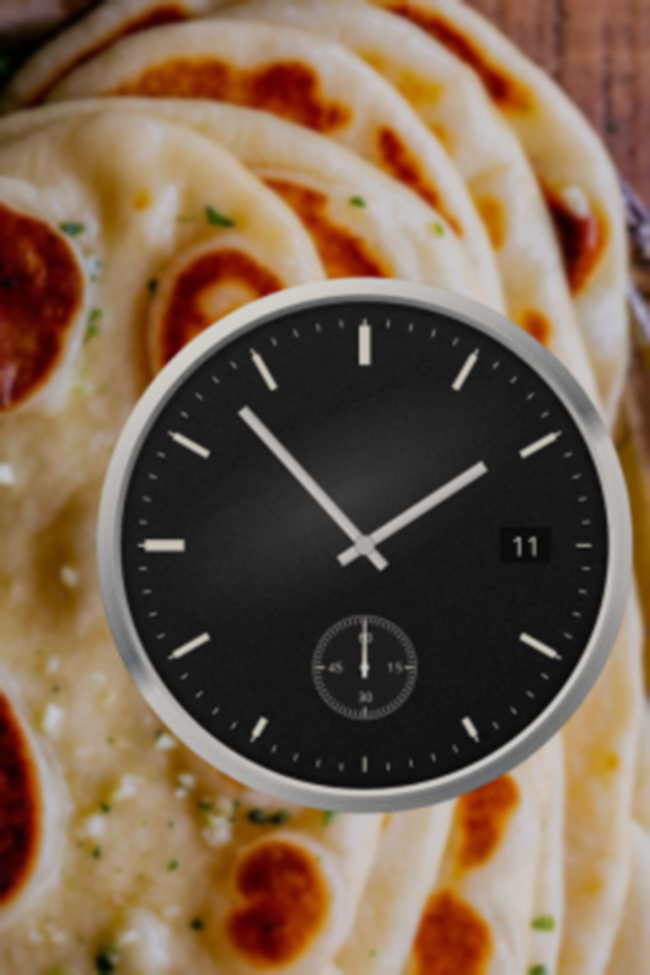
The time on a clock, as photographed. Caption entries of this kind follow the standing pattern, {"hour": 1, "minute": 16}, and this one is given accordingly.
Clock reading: {"hour": 1, "minute": 53}
